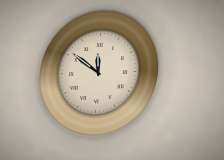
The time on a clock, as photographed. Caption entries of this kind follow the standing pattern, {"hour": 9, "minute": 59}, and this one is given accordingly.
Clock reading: {"hour": 11, "minute": 51}
